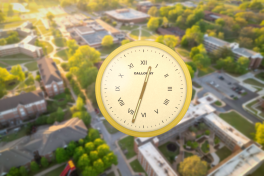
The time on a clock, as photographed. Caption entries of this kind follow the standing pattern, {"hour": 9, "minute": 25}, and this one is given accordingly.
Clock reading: {"hour": 12, "minute": 33}
